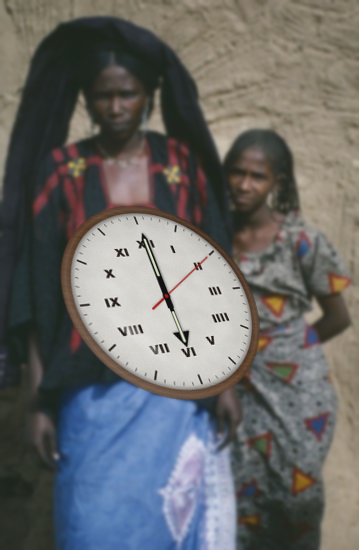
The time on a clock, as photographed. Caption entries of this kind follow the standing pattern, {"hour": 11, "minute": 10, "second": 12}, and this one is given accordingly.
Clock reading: {"hour": 6, "minute": 0, "second": 10}
